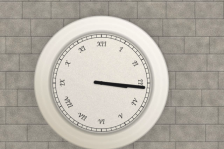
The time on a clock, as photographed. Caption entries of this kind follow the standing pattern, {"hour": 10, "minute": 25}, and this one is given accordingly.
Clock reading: {"hour": 3, "minute": 16}
